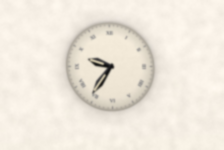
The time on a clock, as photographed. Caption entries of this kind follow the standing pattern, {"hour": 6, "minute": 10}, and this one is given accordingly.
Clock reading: {"hour": 9, "minute": 36}
